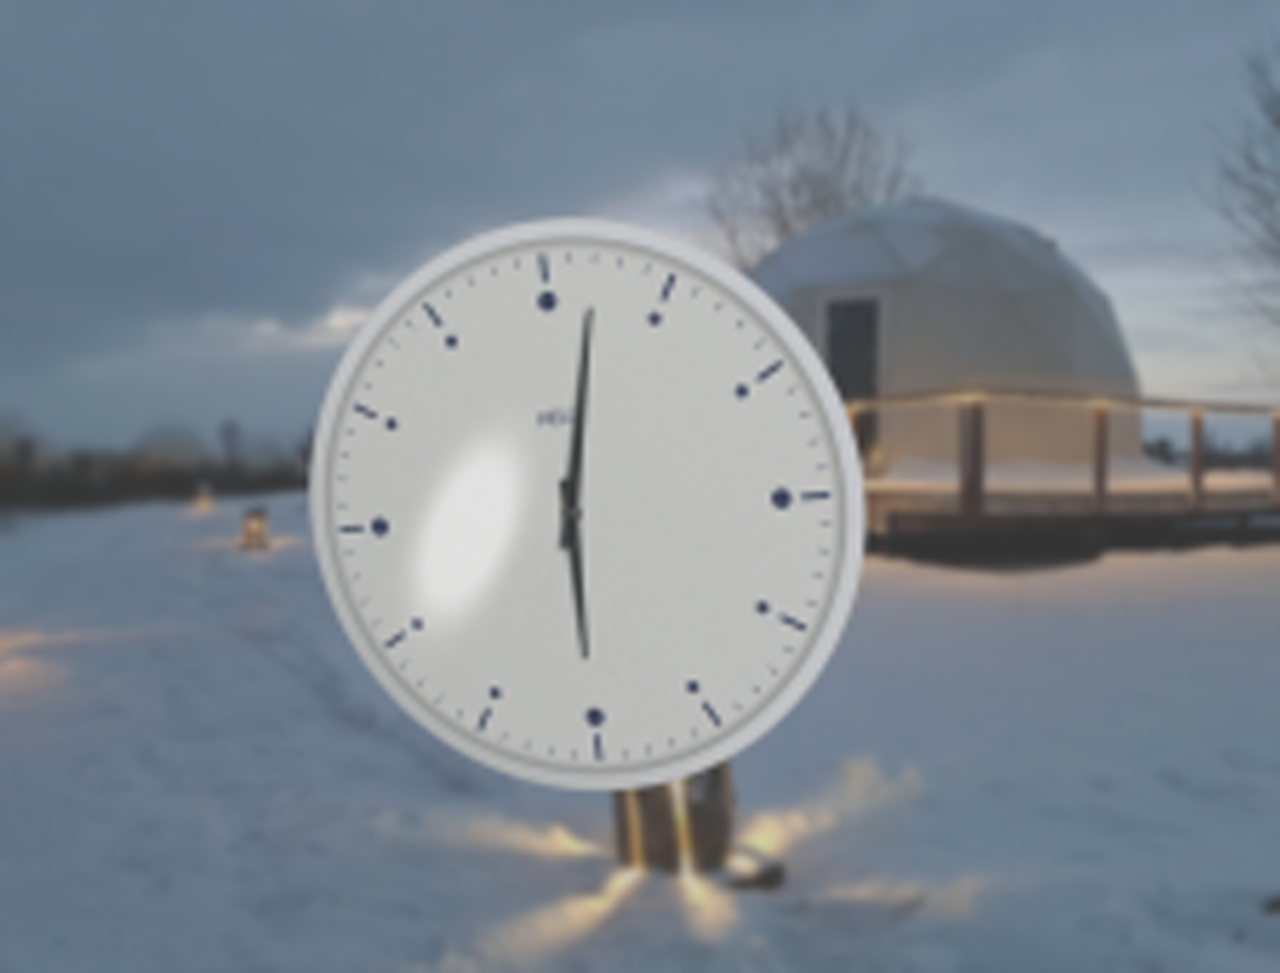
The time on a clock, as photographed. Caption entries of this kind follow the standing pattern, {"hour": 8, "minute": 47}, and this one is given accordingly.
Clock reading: {"hour": 6, "minute": 2}
